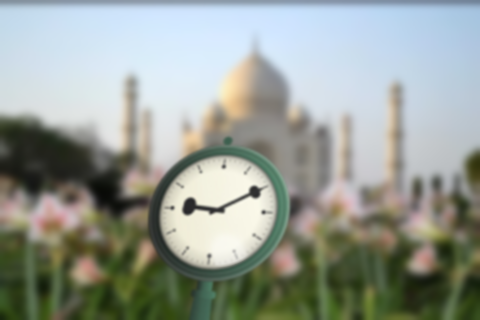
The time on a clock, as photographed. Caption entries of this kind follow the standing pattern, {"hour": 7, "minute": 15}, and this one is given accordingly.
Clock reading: {"hour": 9, "minute": 10}
